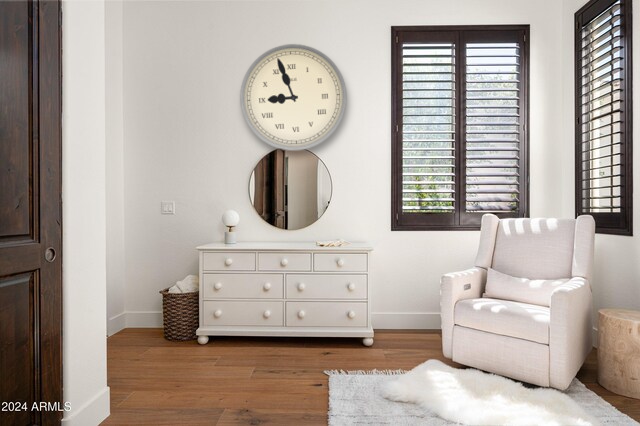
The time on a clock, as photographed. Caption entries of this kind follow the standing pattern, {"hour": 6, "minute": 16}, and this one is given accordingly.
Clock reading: {"hour": 8, "minute": 57}
